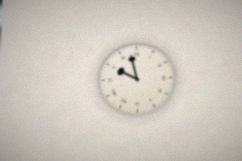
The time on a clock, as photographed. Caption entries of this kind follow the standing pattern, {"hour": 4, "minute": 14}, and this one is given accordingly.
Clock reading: {"hour": 9, "minute": 58}
